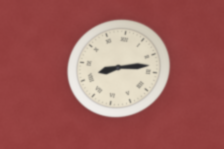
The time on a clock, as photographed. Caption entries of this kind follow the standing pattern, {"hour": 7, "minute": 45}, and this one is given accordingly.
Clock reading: {"hour": 8, "minute": 13}
